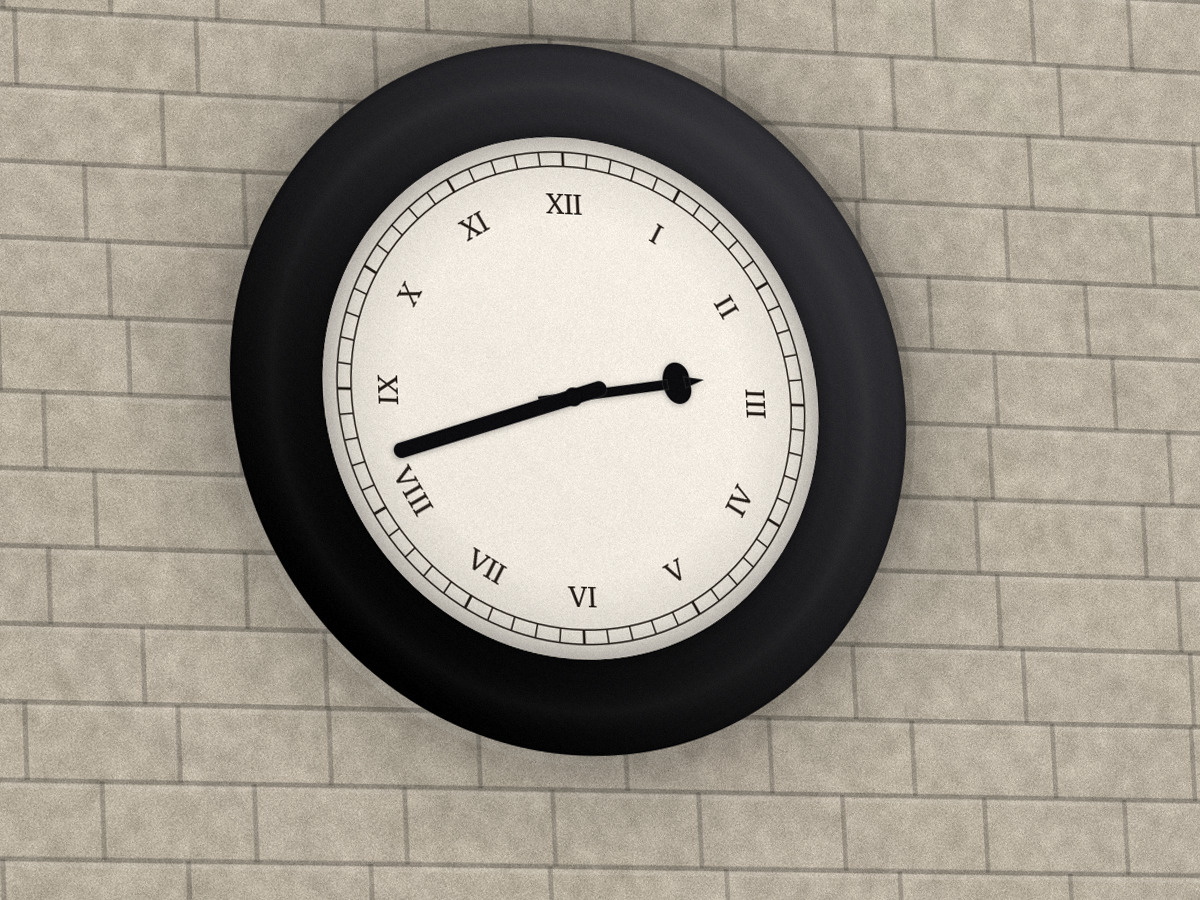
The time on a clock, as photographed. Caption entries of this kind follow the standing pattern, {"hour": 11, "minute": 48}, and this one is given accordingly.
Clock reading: {"hour": 2, "minute": 42}
